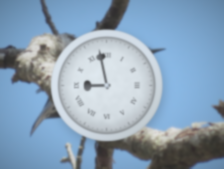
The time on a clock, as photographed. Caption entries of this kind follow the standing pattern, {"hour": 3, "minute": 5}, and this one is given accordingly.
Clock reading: {"hour": 8, "minute": 58}
